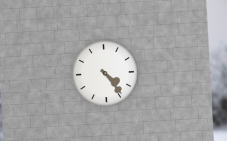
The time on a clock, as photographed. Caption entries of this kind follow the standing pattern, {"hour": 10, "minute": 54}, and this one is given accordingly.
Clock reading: {"hour": 4, "minute": 24}
